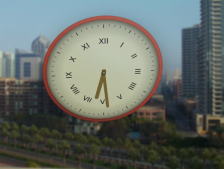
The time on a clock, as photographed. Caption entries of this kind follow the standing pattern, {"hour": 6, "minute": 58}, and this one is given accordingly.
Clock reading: {"hour": 6, "minute": 29}
